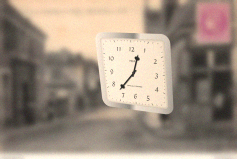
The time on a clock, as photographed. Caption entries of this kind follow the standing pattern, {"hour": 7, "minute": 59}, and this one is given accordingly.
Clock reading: {"hour": 12, "minute": 37}
